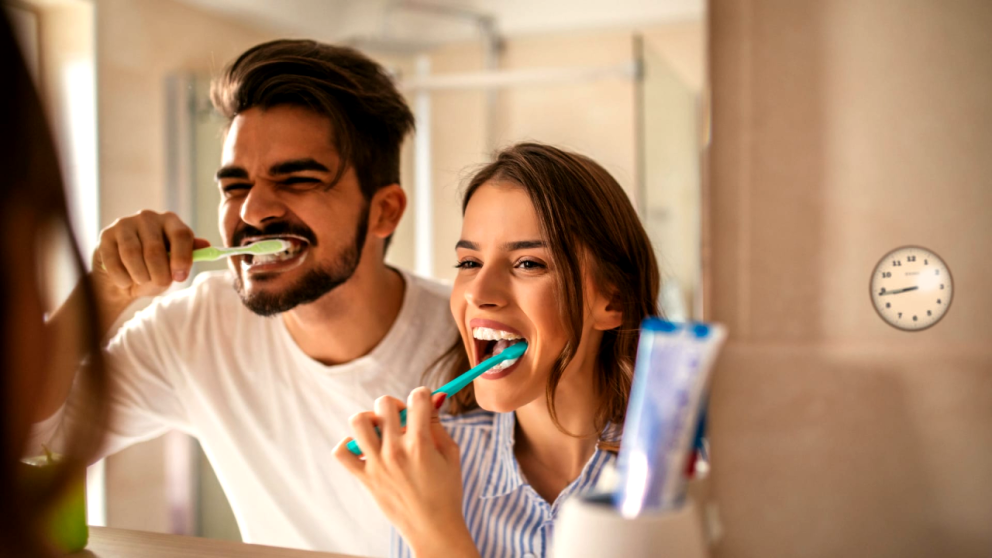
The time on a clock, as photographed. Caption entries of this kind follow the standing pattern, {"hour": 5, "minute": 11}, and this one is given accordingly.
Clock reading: {"hour": 8, "minute": 44}
